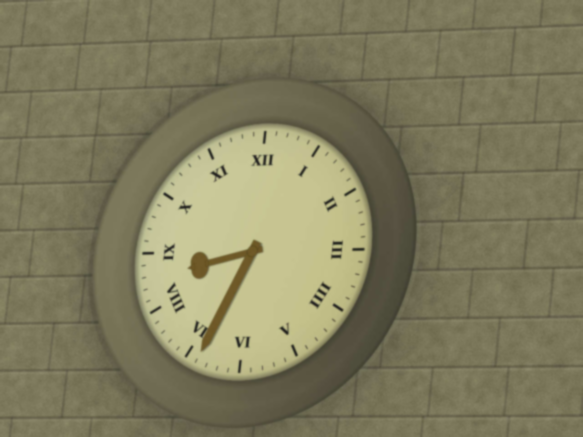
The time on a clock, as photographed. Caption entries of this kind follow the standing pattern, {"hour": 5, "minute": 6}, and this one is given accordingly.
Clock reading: {"hour": 8, "minute": 34}
